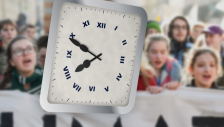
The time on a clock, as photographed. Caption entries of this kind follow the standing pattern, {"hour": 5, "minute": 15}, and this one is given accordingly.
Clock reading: {"hour": 7, "minute": 49}
